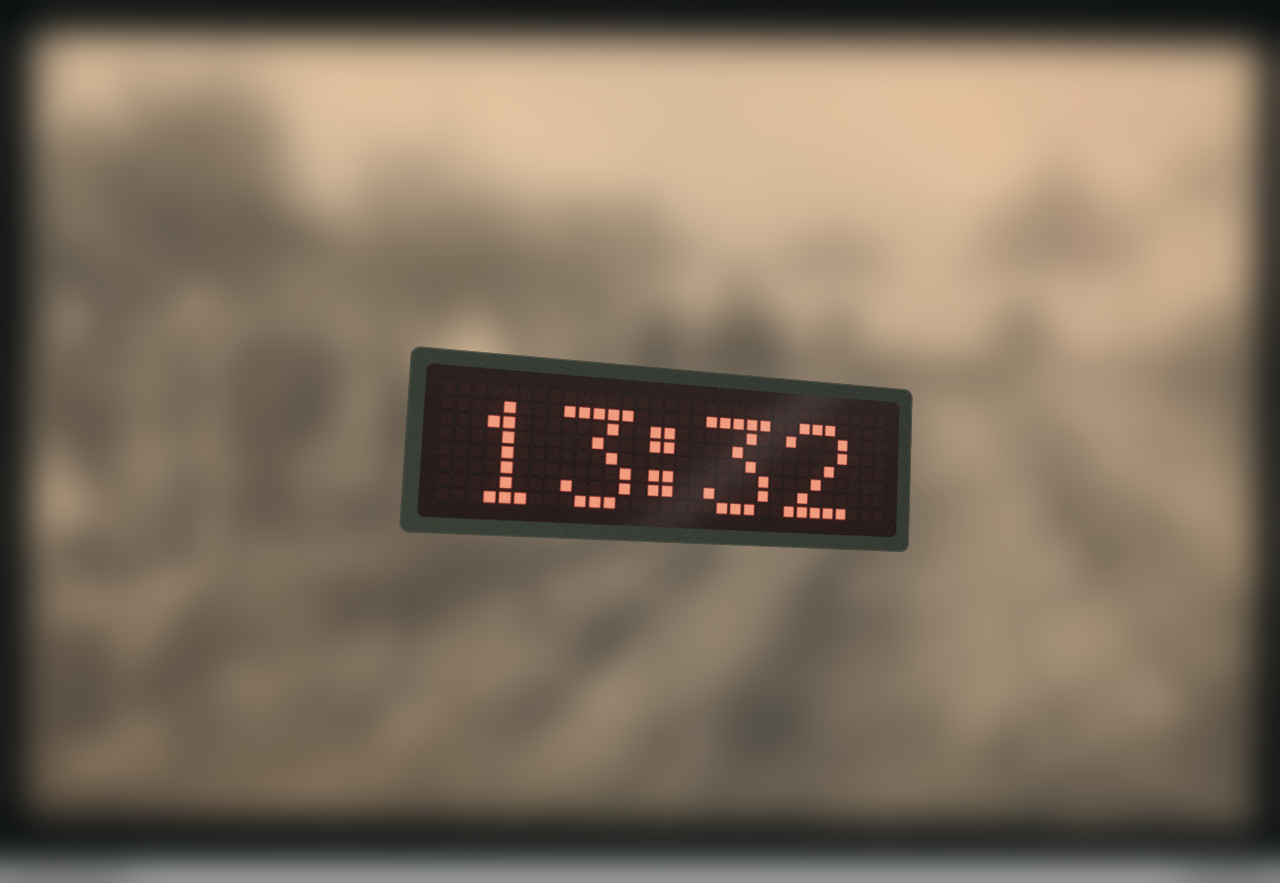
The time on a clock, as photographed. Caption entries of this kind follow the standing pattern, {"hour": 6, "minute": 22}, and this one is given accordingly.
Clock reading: {"hour": 13, "minute": 32}
